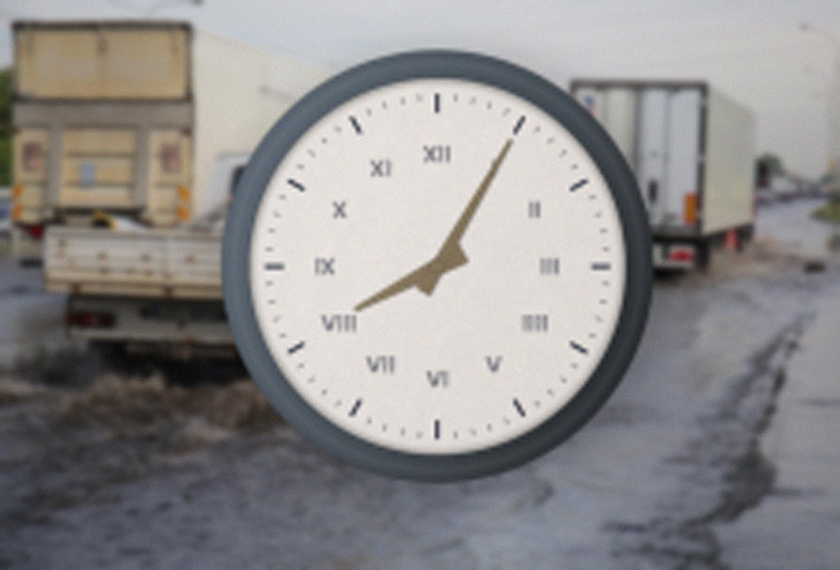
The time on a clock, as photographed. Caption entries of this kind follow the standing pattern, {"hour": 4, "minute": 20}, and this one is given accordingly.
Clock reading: {"hour": 8, "minute": 5}
